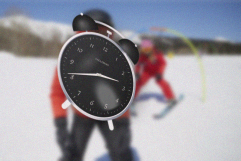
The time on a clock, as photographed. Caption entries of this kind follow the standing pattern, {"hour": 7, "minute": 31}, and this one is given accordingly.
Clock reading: {"hour": 2, "minute": 41}
